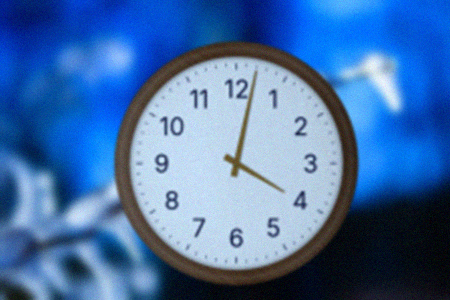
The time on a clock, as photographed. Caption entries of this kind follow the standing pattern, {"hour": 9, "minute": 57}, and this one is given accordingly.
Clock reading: {"hour": 4, "minute": 2}
